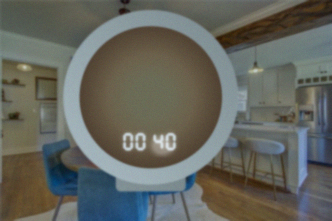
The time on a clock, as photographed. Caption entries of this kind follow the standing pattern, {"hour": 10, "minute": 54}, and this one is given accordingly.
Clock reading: {"hour": 0, "minute": 40}
